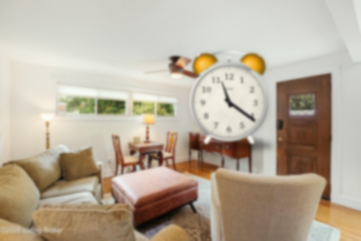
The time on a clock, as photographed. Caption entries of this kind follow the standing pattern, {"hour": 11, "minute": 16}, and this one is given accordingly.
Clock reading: {"hour": 11, "minute": 21}
